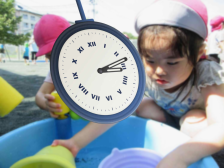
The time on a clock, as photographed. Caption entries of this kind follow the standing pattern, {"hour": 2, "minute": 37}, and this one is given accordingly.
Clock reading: {"hour": 3, "minute": 13}
